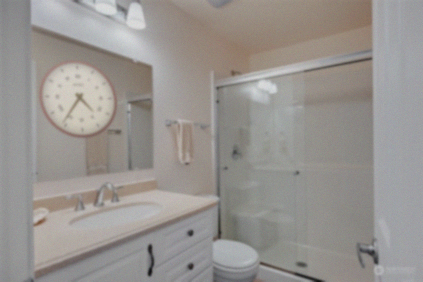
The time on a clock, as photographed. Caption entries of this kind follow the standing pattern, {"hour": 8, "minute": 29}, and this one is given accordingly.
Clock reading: {"hour": 4, "minute": 36}
